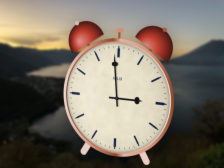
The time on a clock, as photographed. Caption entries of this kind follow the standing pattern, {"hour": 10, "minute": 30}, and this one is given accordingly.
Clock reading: {"hour": 2, "minute": 59}
